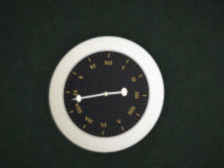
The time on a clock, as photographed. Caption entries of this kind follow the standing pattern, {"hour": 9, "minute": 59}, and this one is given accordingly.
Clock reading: {"hour": 2, "minute": 43}
